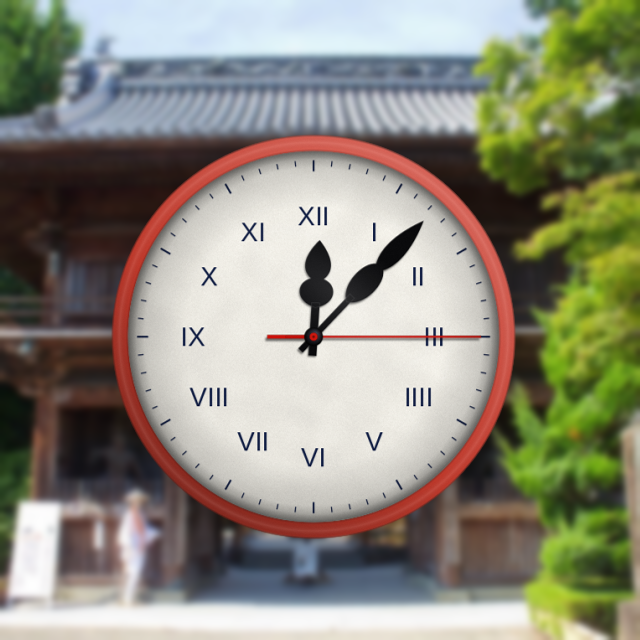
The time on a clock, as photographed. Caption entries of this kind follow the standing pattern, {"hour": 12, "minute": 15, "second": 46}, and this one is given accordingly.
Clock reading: {"hour": 12, "minute": 7, "second": 15}
